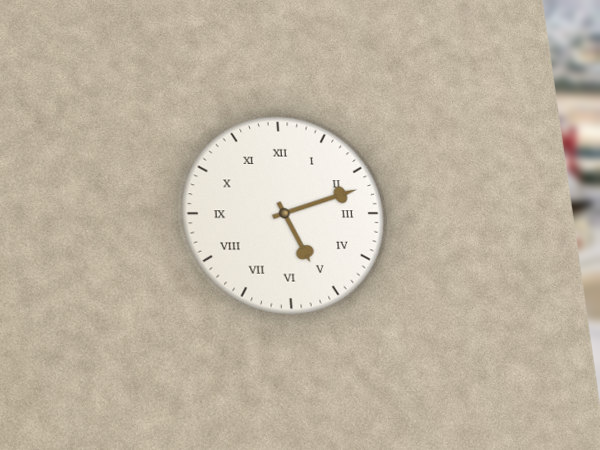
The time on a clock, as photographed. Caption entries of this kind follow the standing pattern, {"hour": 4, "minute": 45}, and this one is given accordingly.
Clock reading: {"hour": 5, "minute": 12}
